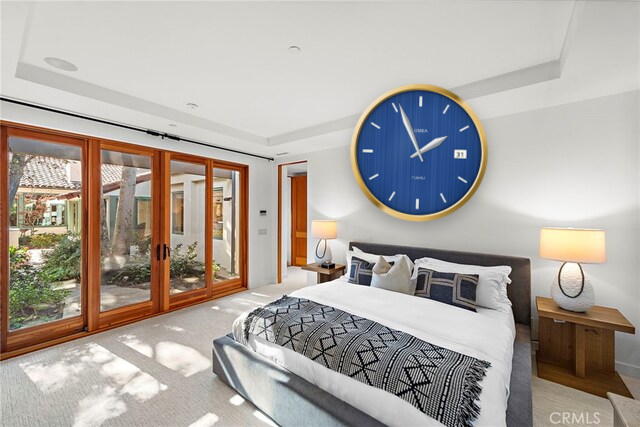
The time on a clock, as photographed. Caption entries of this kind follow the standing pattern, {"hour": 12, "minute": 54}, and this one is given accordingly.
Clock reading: {"hour": 1, "minute": 56}
